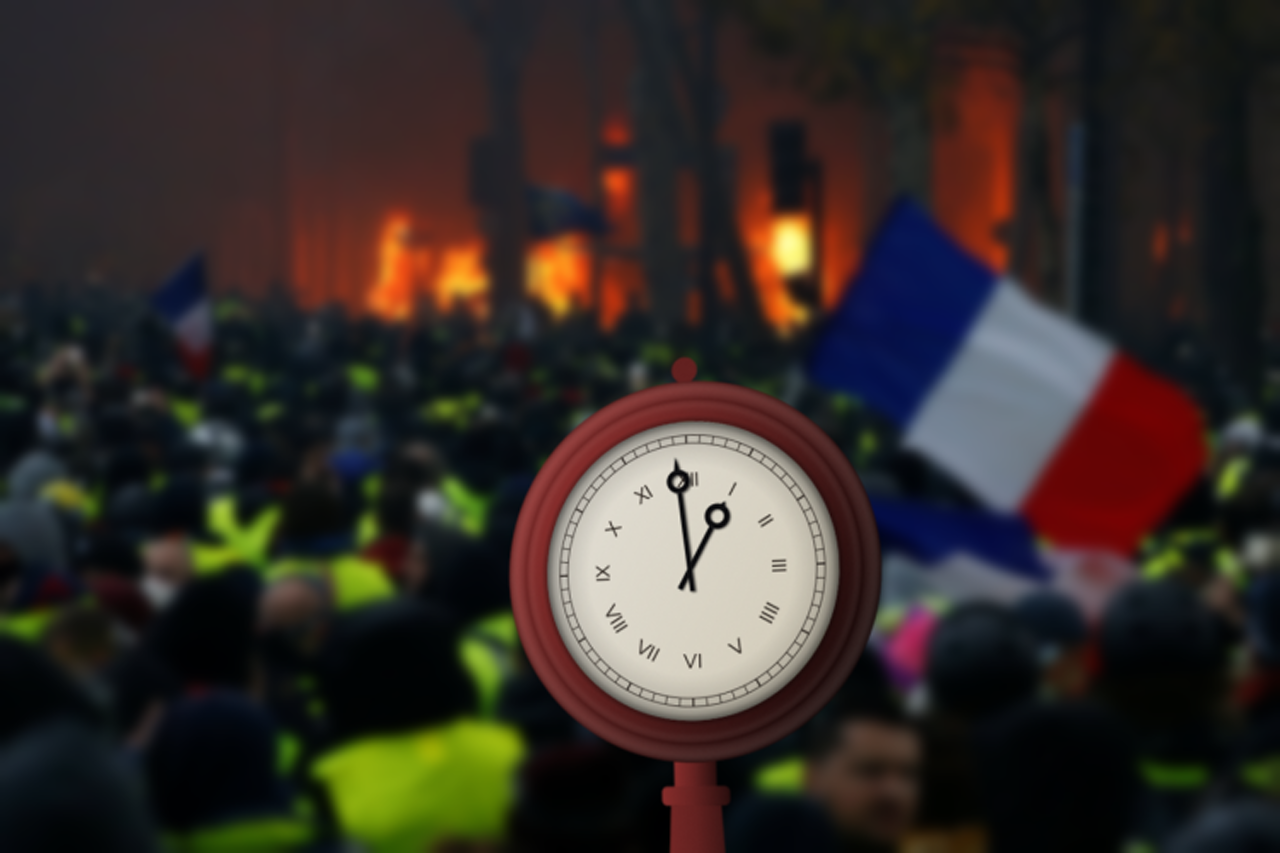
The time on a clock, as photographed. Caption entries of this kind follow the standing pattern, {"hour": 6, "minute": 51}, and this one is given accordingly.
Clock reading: {"hour": 12, "minute": 59}
